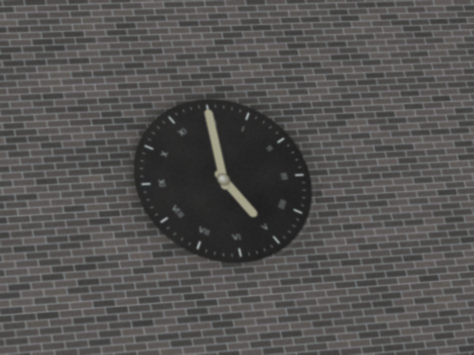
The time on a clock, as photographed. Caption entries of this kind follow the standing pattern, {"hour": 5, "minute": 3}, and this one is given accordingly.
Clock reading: {"hour": 5, "minute": 0}
